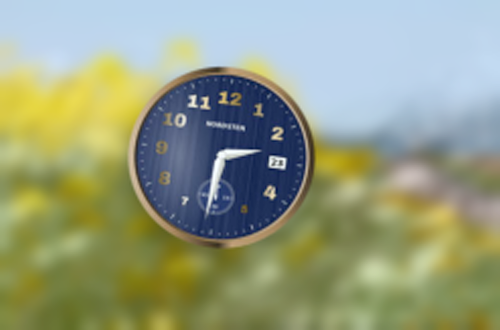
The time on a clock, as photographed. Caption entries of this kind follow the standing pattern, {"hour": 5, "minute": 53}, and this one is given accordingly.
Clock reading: {"hour": 2, "minute": 31}
